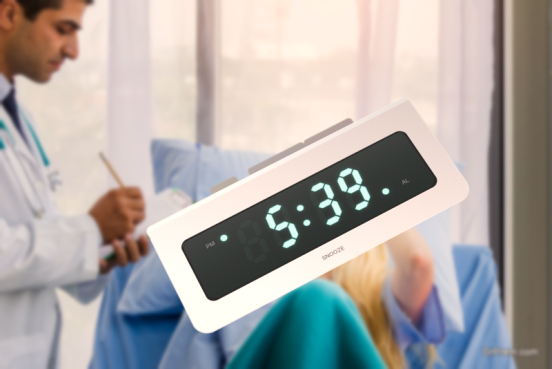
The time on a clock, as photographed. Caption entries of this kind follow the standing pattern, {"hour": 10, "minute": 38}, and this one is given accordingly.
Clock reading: {"hour": 5, "minute": 39}
